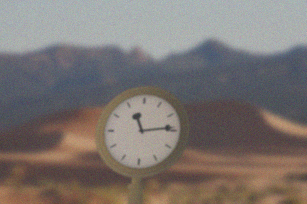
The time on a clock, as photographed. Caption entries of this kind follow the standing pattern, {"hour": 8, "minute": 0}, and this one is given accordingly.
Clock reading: {"hour": 11, "minute": 14}
